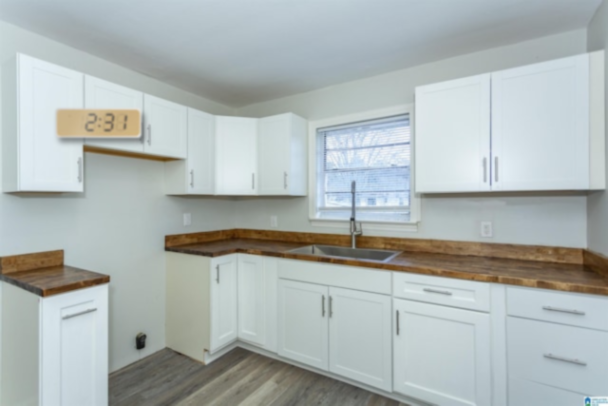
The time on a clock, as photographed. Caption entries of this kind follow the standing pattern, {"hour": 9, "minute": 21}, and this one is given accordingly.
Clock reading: {"hour": 2, "minute": 31}
